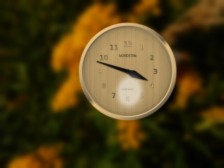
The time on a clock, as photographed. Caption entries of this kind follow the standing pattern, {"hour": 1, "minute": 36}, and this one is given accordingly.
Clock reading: {"hour": 3, "minute": 48}
